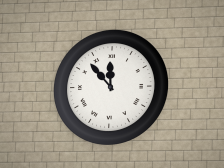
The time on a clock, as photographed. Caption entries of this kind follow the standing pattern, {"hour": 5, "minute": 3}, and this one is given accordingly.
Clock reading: {"hour": 11, "minute": 53}
